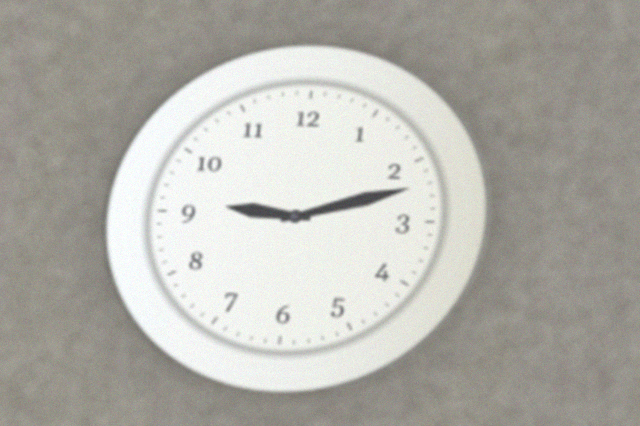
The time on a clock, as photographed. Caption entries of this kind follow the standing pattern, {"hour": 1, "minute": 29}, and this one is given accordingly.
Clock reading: {"hour": 9, "minute": 12}
